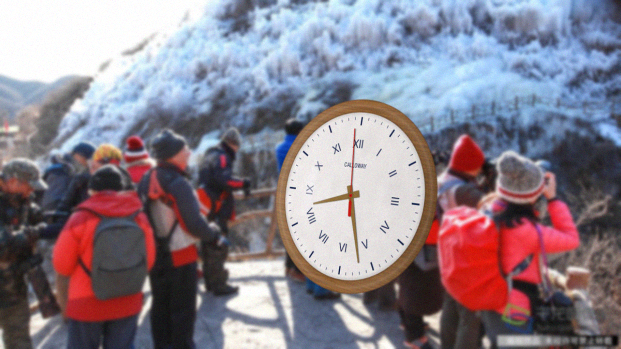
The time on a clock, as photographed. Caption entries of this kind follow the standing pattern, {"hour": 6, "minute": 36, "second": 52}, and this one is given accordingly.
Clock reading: {"hour": 8, "minute": 26, "second": 59}
